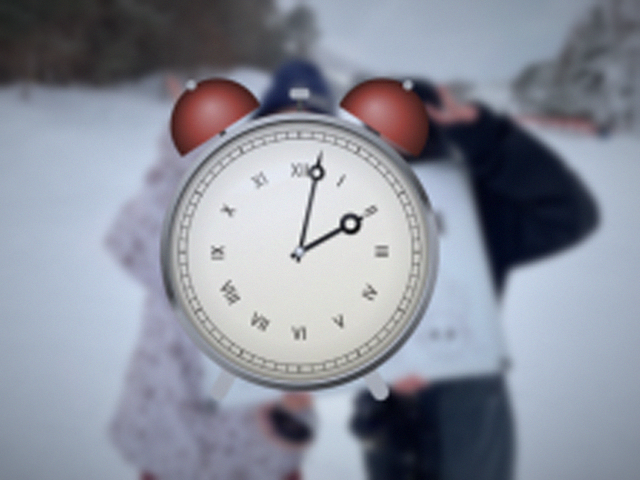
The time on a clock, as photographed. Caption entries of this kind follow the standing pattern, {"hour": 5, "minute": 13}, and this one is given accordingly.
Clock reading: {"hour": 2, "minute": 2}
